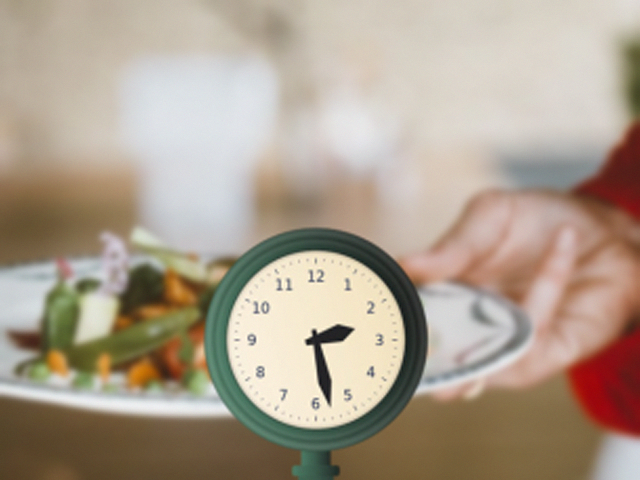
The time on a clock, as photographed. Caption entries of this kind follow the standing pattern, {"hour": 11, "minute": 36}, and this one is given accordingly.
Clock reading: {"hour": 2, "minute": 28}
